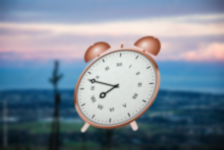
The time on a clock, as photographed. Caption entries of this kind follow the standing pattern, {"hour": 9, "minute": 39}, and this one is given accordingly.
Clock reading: {"hour": 7, "minute": 48}
